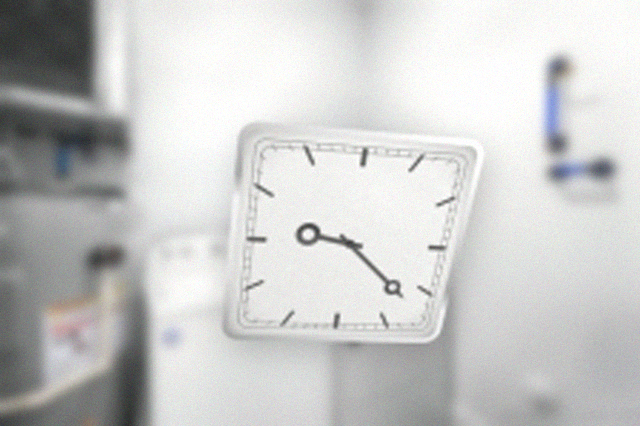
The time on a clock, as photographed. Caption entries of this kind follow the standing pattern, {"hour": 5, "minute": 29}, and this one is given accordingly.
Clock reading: {"hour": 9, "minute": 22}
